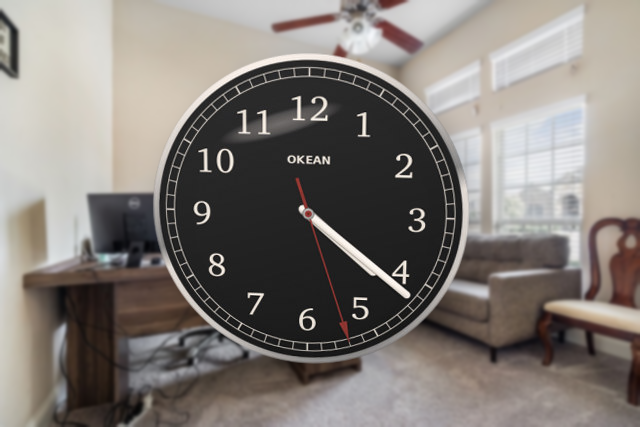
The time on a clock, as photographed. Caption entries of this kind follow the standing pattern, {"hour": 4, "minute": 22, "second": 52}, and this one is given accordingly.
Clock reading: {"hour": 4, "minute": 21, "second": 27}
